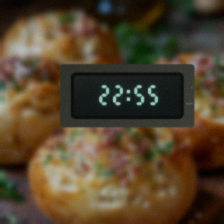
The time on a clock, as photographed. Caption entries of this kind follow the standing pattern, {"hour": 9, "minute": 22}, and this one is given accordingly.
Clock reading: {"hour": 22, "minute": 55}
